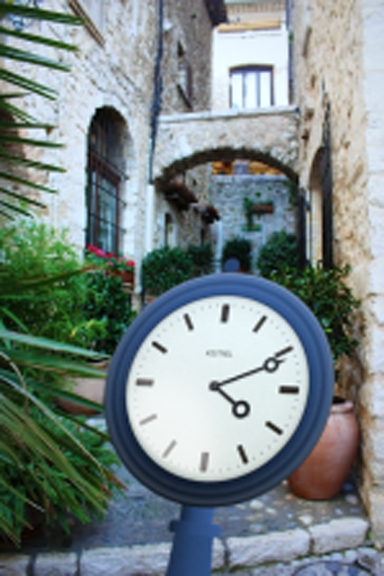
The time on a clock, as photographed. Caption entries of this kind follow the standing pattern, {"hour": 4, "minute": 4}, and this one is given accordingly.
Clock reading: {"hour": 4, "minute": 11}
